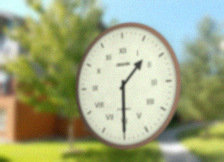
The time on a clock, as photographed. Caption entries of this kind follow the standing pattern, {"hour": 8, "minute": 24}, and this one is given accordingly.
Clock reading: {"hour": 1, "minute": 30}
